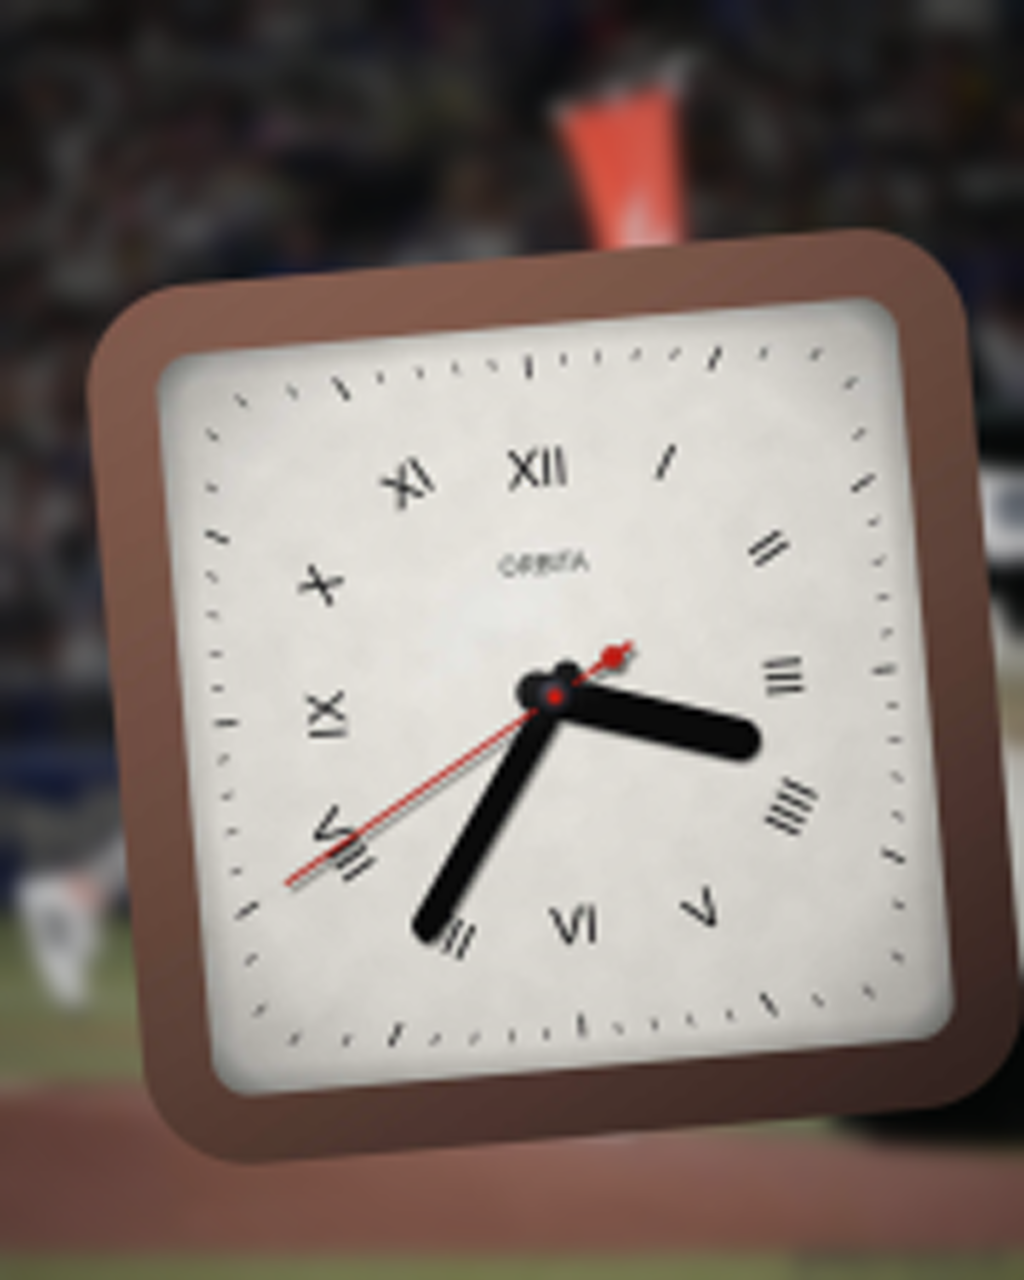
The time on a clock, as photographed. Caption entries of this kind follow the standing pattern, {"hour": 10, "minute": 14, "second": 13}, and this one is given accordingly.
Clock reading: {"hour": 3, "minute": 35, "second": 40}
